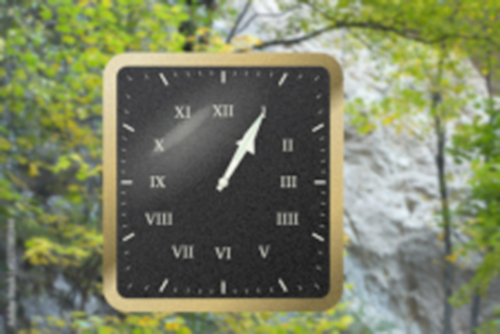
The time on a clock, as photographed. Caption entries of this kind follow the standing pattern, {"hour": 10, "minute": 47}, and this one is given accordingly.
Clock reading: {"hour": 1, "minute": 5}
